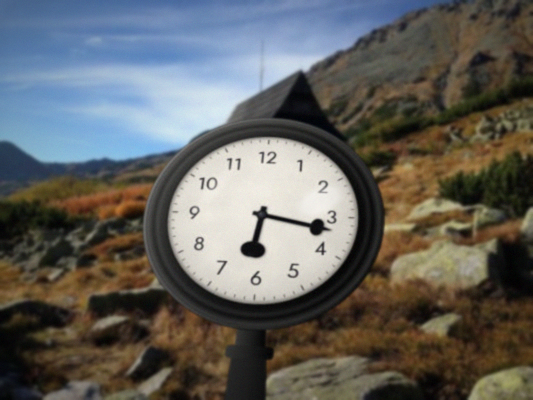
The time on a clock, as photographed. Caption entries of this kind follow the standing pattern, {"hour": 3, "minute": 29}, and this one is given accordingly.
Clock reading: {"hour": 6, "minute": 17}
